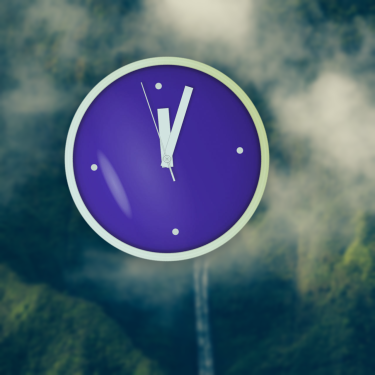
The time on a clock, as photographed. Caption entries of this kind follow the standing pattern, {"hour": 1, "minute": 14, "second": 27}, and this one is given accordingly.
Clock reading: {"hour": 12, "minute": 3, "second": 58}
